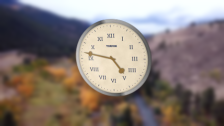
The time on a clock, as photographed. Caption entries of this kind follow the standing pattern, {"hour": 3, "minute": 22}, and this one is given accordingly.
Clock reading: {"hour": 4, "minute": 47}
